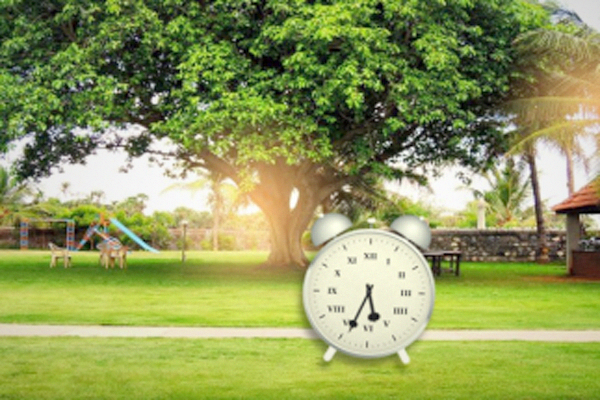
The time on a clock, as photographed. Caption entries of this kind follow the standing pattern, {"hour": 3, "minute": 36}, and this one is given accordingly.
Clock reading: {"hour": 5, "minute": 34}
